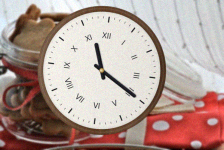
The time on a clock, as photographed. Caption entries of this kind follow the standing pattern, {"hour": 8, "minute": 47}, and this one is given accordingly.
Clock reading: {"hour": 11, "minute": 20}
